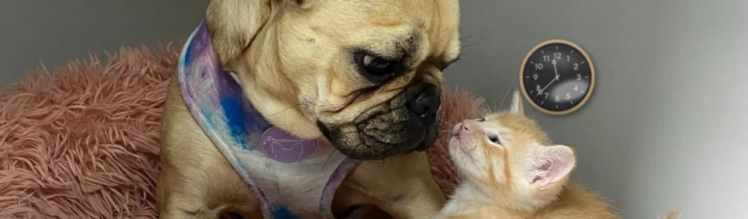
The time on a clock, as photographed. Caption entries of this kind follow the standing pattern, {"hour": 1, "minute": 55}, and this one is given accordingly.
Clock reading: {"hour": 11, "minute": 38}
